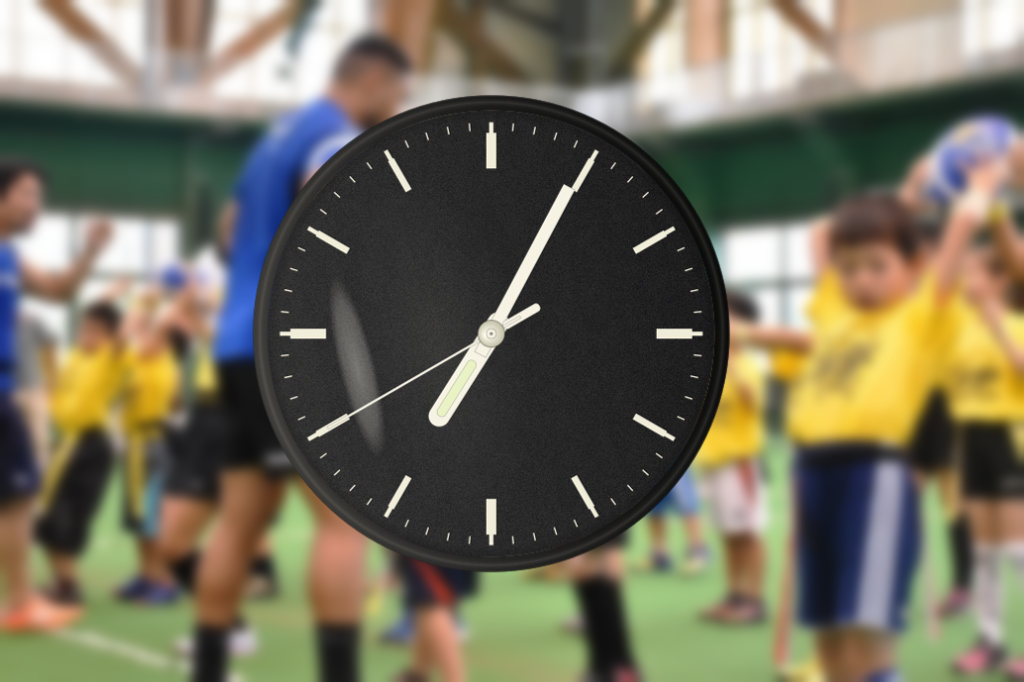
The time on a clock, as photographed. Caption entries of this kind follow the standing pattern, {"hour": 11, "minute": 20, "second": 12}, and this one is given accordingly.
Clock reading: {"hour": 7, "minute": 4, "second": 40}
